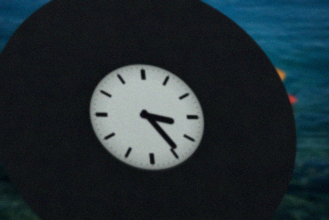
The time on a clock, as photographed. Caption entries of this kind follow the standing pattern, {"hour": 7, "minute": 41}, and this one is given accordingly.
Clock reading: {"hour": 3, "minute": 24}
